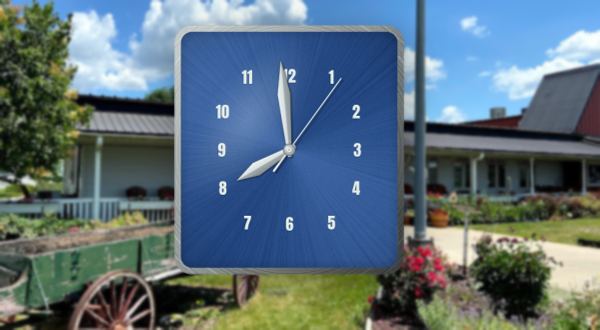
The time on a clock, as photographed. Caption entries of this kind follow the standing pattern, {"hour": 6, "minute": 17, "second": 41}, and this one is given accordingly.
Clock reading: {"hour": 7, "minute": 59, "second": 6}
